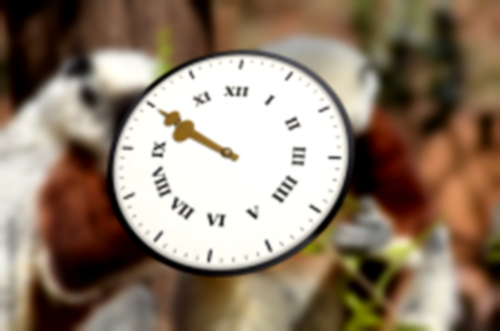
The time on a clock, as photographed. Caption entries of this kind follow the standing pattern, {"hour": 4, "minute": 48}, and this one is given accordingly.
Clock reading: {"hour": 9, "minute": 50}
